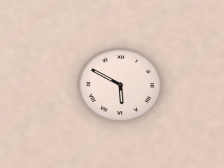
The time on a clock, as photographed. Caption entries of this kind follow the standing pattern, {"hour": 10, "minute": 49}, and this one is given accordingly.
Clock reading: {"hour": 5, "minute": 50}
